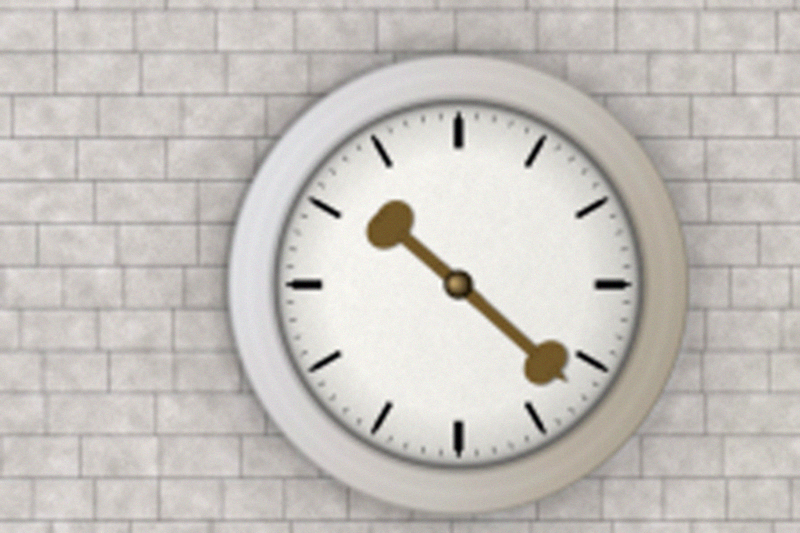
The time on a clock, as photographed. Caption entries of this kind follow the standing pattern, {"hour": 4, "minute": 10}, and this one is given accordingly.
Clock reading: {"hour": 10, "minute": 22}
